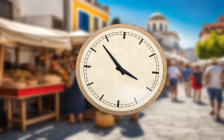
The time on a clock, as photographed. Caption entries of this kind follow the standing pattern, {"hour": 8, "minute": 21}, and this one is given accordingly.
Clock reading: {"hour": 3, "minute": 53}
